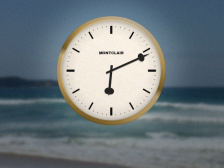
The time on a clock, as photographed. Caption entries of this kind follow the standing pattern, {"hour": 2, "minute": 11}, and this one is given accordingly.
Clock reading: {"hour": 6, "minute": 11}
